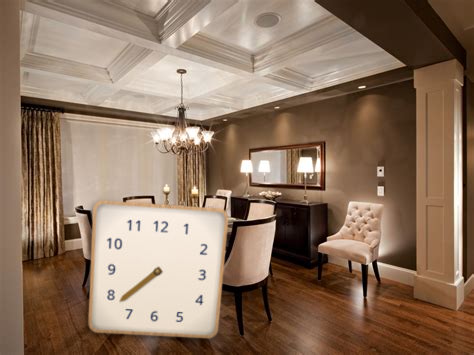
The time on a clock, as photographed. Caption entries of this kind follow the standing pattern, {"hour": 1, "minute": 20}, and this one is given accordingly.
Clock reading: {"hour": 7, "minute": 38}
